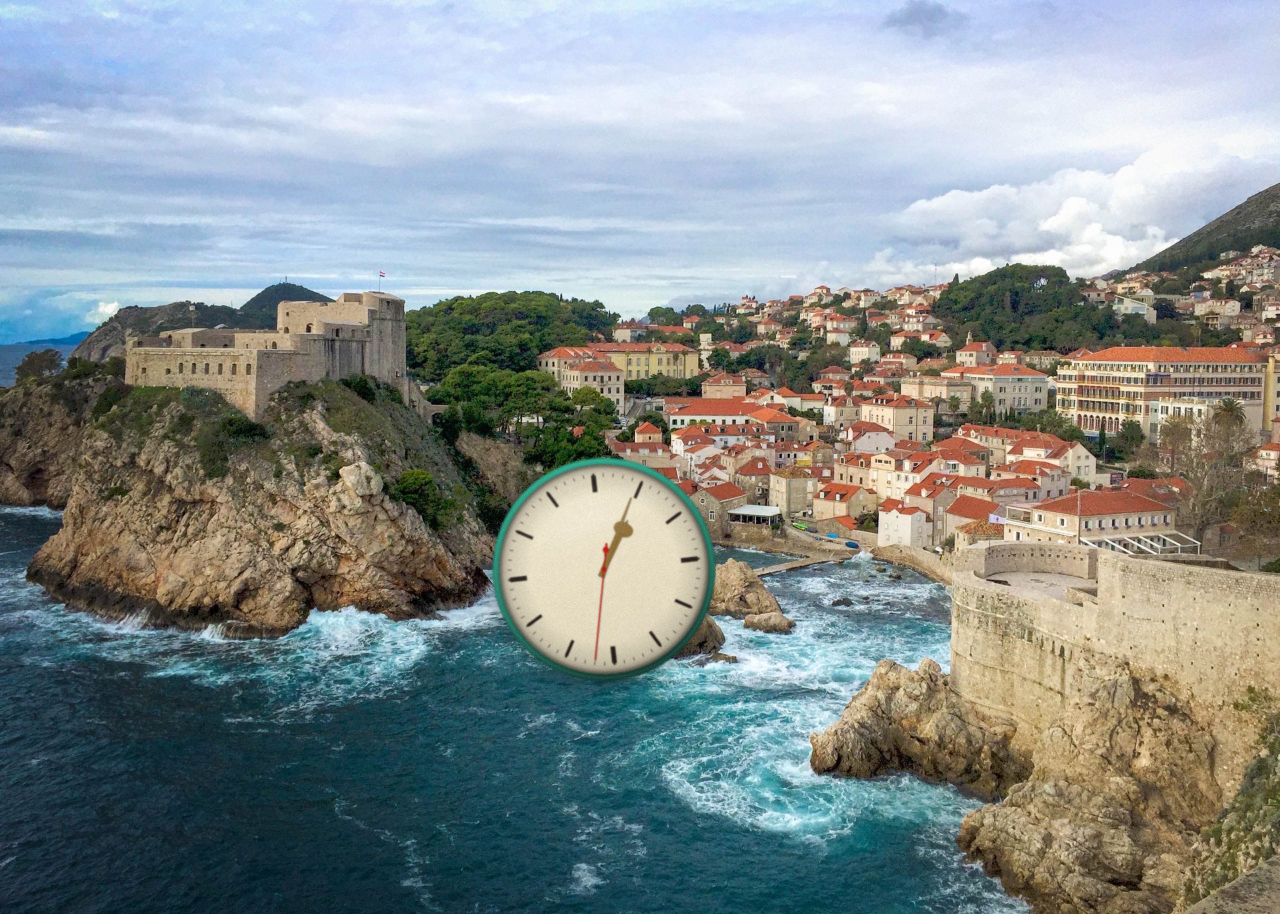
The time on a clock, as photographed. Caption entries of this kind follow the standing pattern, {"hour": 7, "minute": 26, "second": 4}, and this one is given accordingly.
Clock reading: {"hour": 1, "minute": 4, "second": 32}
